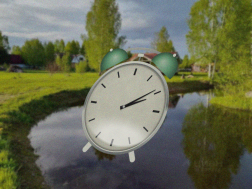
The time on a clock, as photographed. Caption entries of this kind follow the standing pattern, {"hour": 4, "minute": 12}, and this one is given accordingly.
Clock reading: {"hour": 2, "minute": 9}
